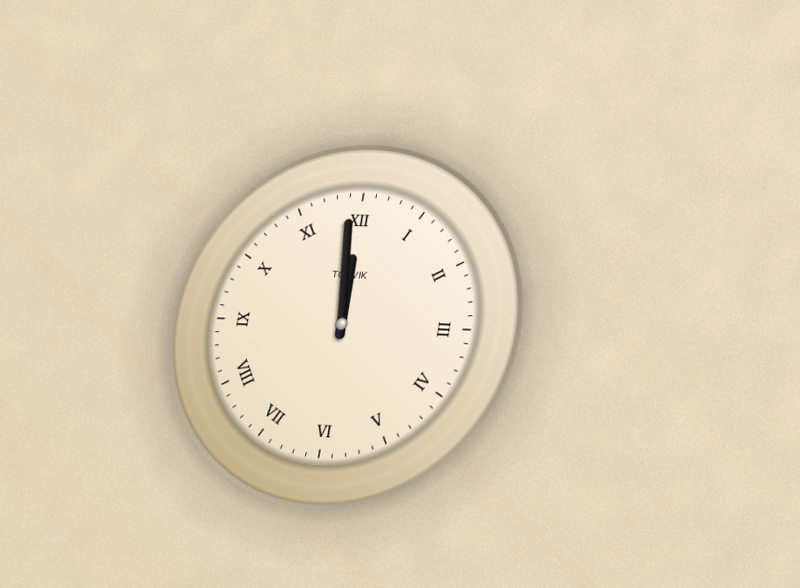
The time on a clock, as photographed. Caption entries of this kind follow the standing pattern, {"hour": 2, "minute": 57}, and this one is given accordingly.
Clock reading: {"hour": 11, "minute": 59}
